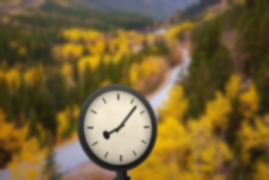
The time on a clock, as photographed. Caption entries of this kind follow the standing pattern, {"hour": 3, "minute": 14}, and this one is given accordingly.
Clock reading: {"hour": 8, "minute": 7}
